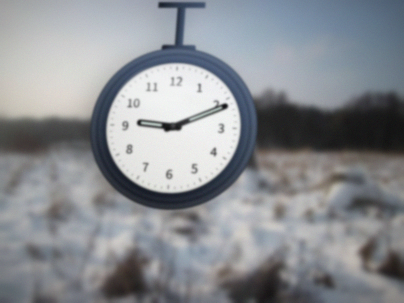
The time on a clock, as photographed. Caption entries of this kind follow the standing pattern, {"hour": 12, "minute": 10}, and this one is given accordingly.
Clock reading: {"hour": 9, "minute": 11}
